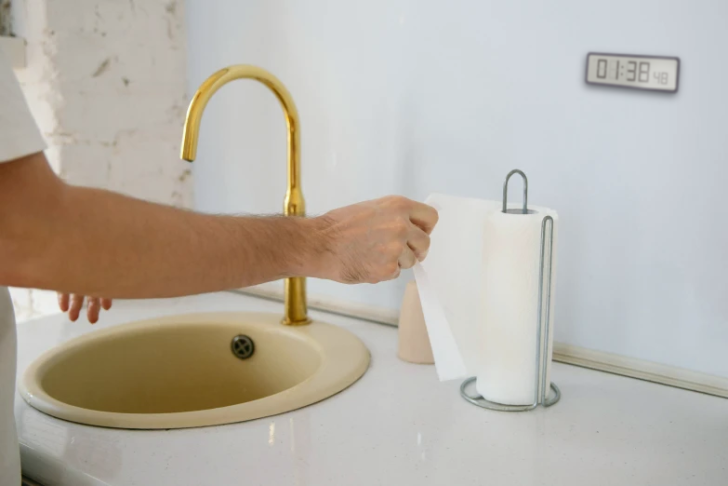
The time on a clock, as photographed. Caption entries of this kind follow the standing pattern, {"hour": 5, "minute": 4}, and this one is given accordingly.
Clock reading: {"hour": 1, "minute": 38}
